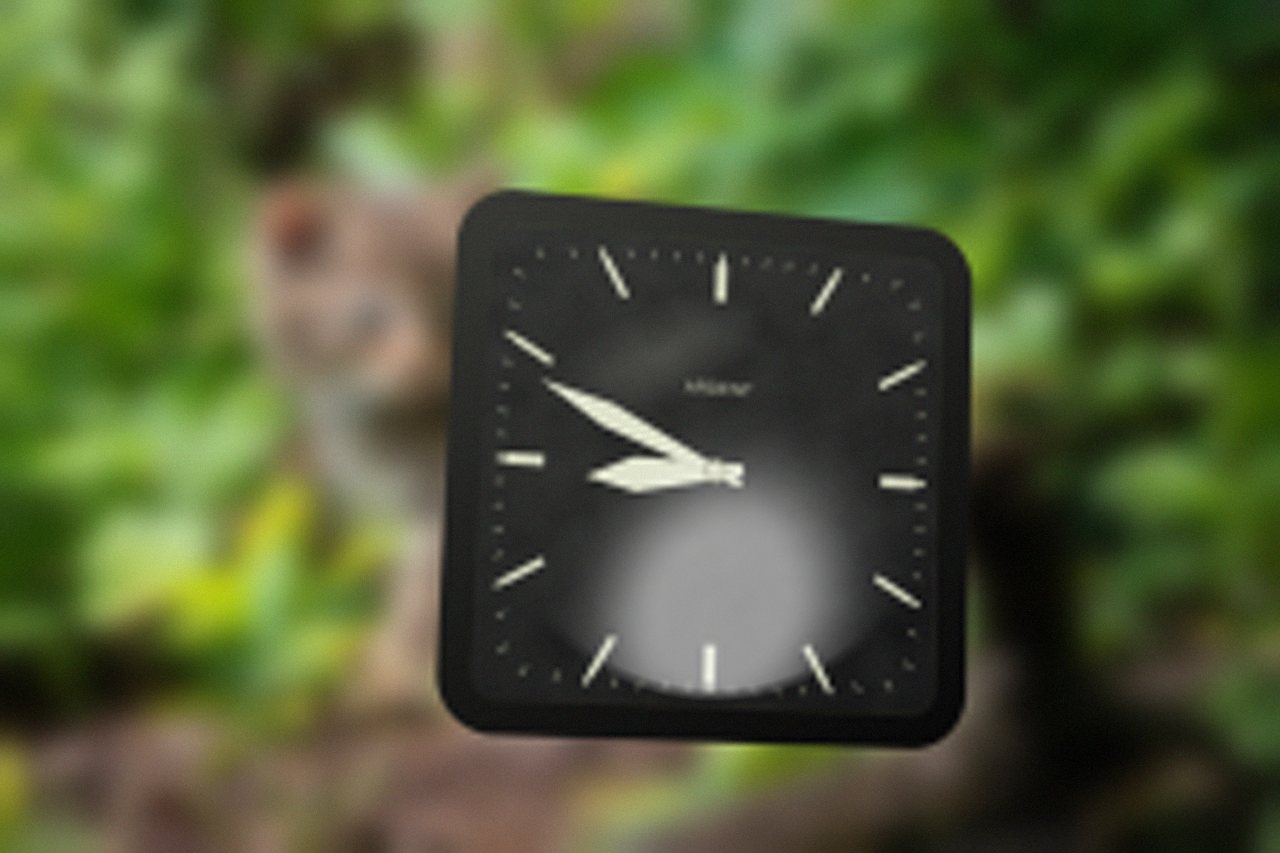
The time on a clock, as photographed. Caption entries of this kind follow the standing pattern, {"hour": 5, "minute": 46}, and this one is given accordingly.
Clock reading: {"hour": 8, "minute": 49}
